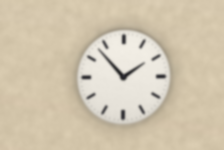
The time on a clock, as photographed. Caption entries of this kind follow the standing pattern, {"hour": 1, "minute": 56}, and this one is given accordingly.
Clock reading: {"hour": 1, "minute": 53}
